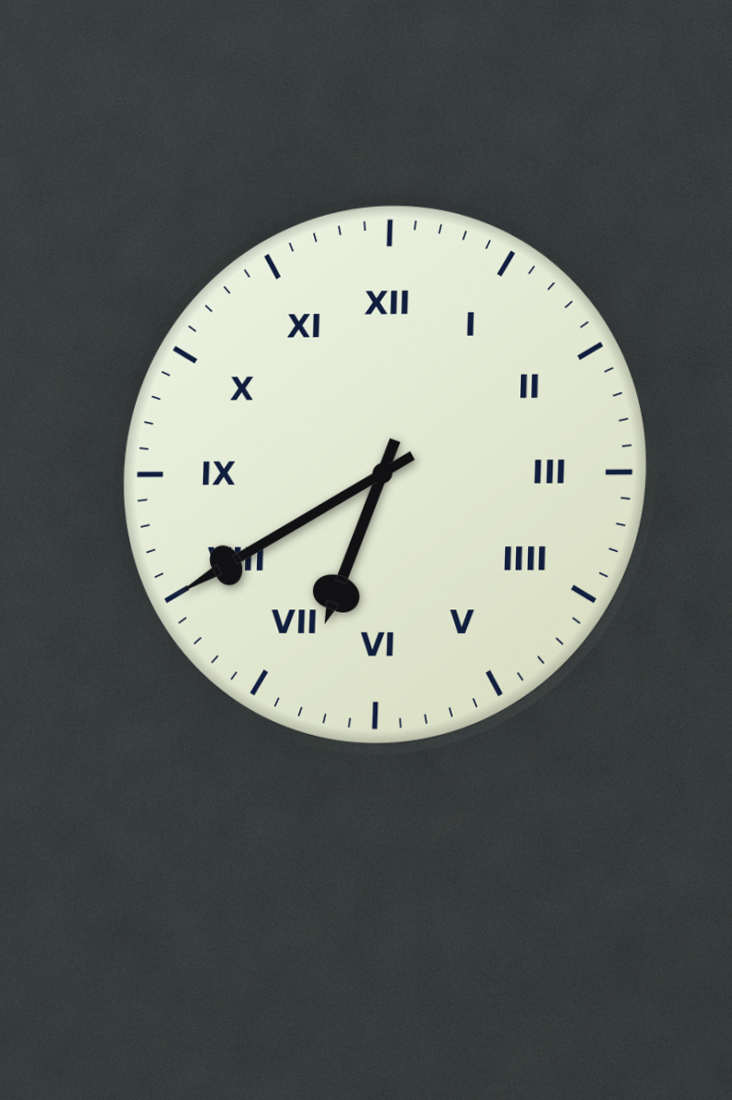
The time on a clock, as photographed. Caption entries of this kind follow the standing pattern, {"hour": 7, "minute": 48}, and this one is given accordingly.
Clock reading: {"hour": 6, "minute": 40}
